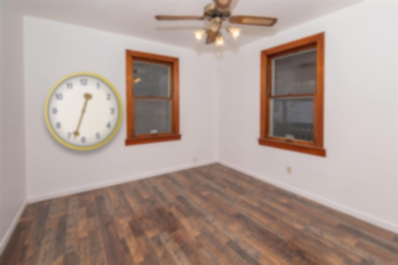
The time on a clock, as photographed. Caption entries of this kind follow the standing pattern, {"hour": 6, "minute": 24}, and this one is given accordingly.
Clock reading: {"hour": 12, "minute": 33}
